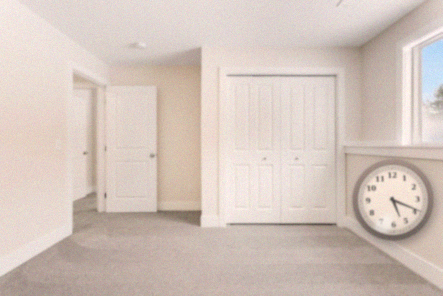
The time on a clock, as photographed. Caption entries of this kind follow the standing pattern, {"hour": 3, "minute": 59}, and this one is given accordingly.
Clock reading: {"hour": 5, "minute": 19}
